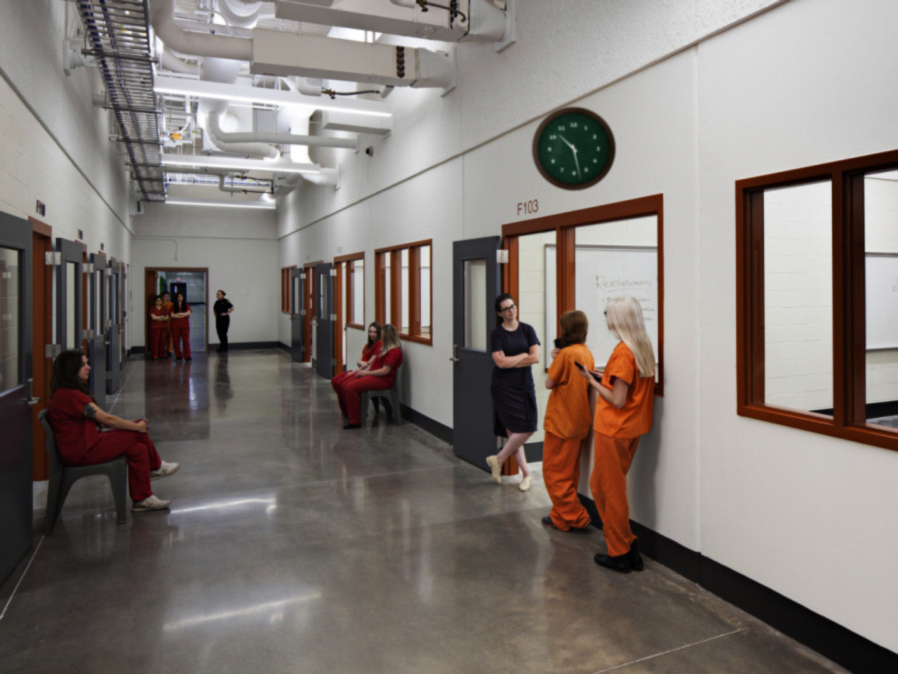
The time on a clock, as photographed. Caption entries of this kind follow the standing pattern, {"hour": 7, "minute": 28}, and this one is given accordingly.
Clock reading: {"hour": 10, "minute": 28}
